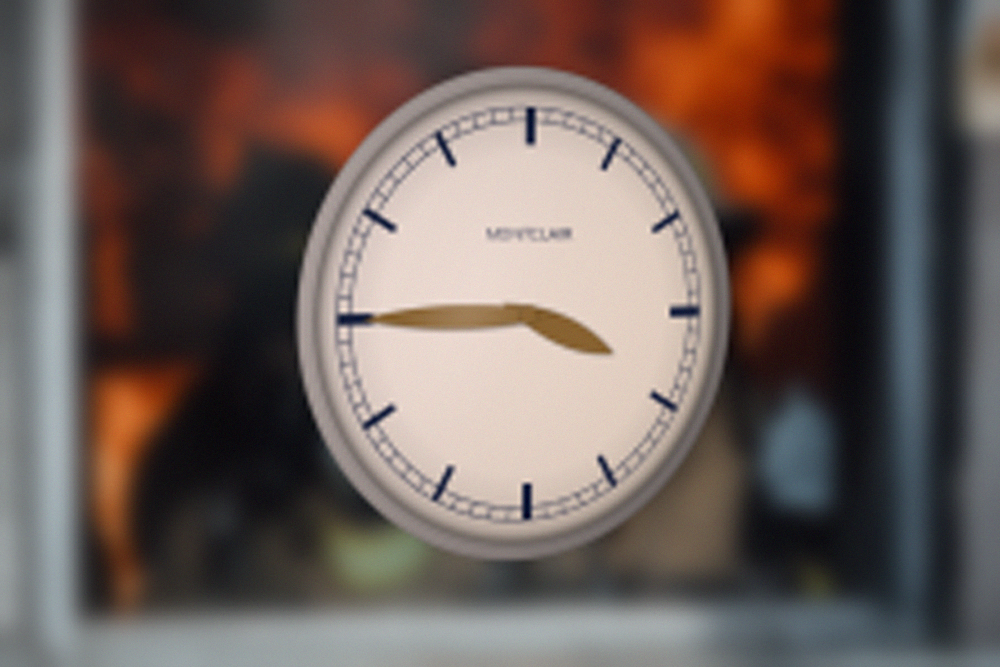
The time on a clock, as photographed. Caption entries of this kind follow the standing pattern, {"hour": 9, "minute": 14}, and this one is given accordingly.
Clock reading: {"hour": 3, "minute": 45}
